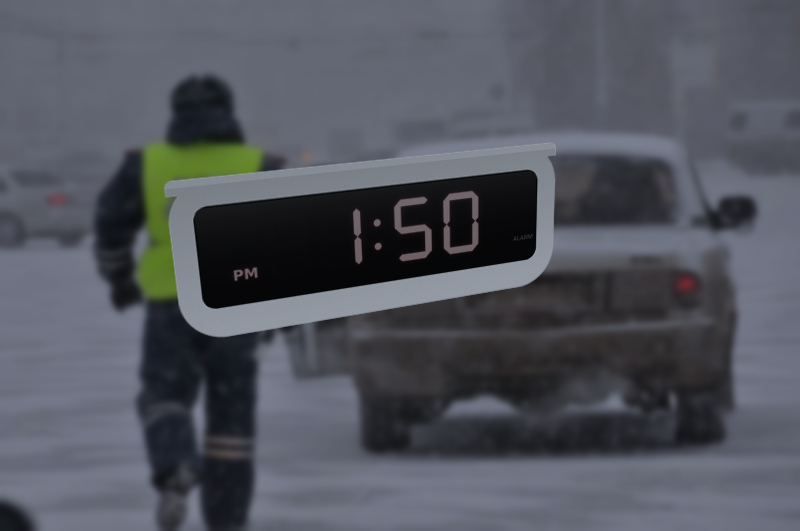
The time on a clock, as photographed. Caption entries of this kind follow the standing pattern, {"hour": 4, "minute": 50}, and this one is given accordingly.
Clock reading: {"hour": 1, "minute": 50}
